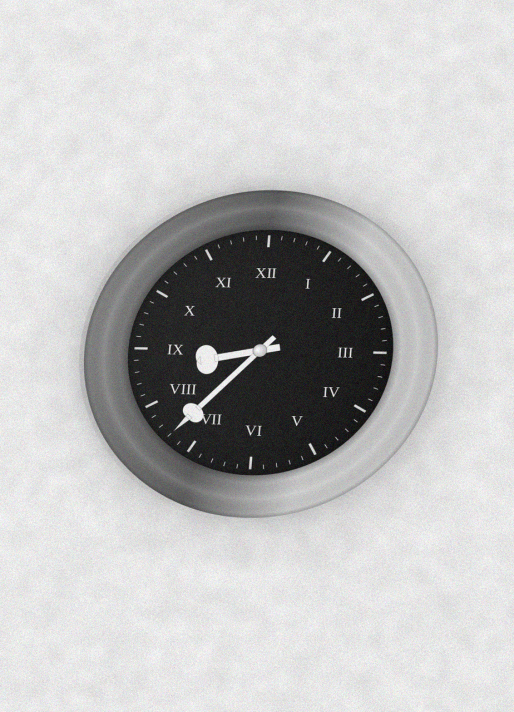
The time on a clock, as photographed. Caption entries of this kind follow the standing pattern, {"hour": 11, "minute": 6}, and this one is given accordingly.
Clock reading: {"hour": 8, "minute": 37}
